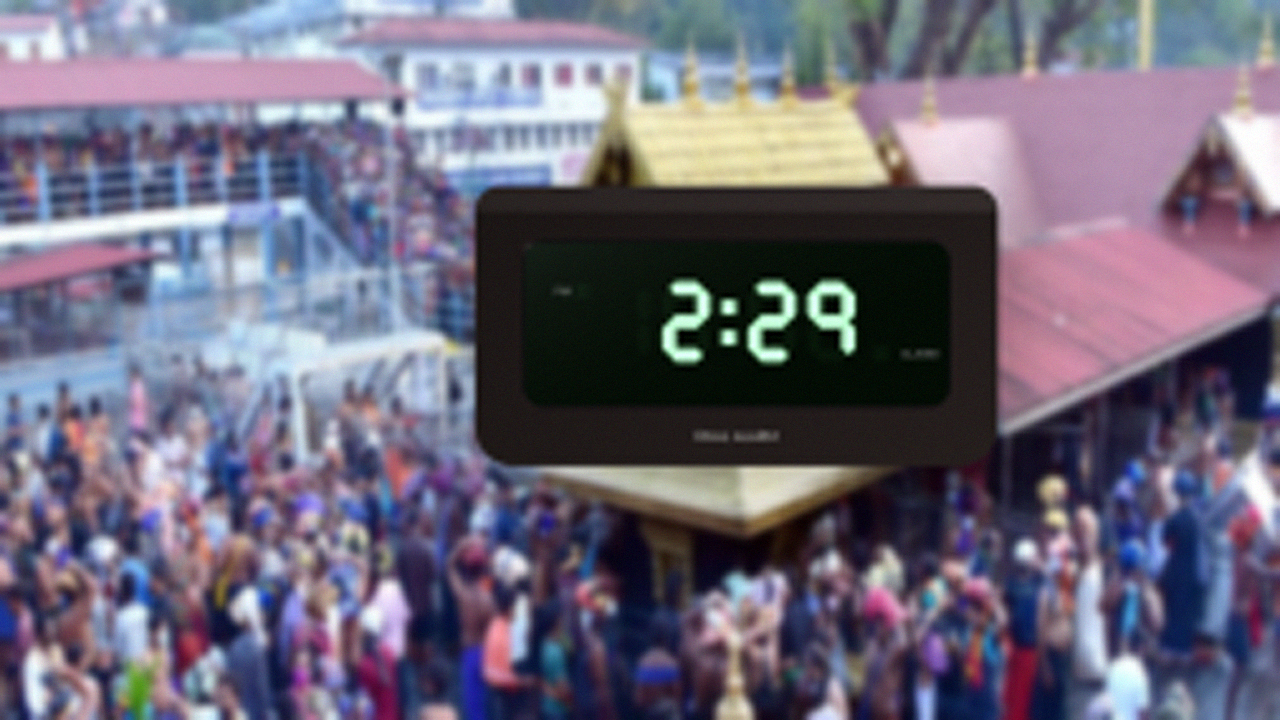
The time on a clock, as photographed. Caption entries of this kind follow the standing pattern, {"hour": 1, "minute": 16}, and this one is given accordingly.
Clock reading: {"hour": 2, "minute": 29}
